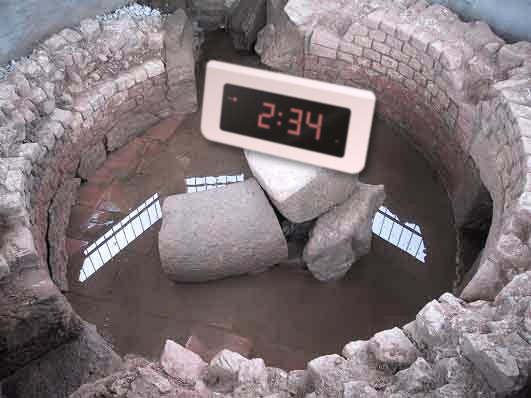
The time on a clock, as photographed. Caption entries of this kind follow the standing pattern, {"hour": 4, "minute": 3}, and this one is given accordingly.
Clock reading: {"hour": 2, "minute": 34}
